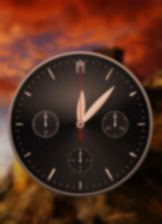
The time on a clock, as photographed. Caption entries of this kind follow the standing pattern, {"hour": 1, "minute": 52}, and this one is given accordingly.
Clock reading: {"hour": 12, "minute": 7}
